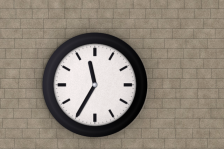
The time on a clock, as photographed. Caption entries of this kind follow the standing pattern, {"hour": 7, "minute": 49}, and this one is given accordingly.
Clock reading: {"hour": 11, "minute": 35}
